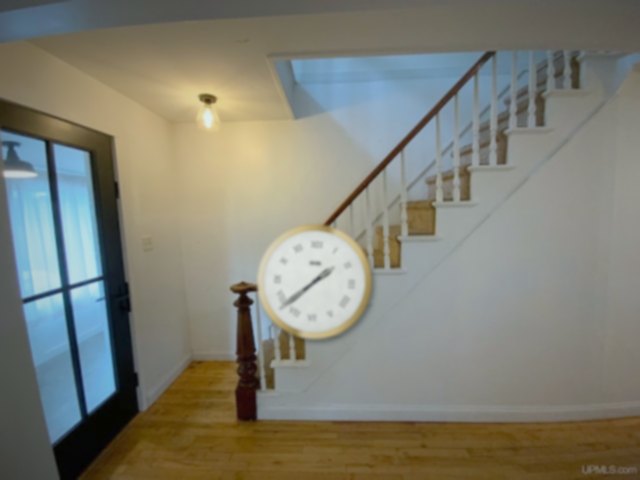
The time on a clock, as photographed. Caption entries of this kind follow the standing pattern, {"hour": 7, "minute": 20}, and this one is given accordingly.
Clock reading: {"hour": 1, "minute": 38}
